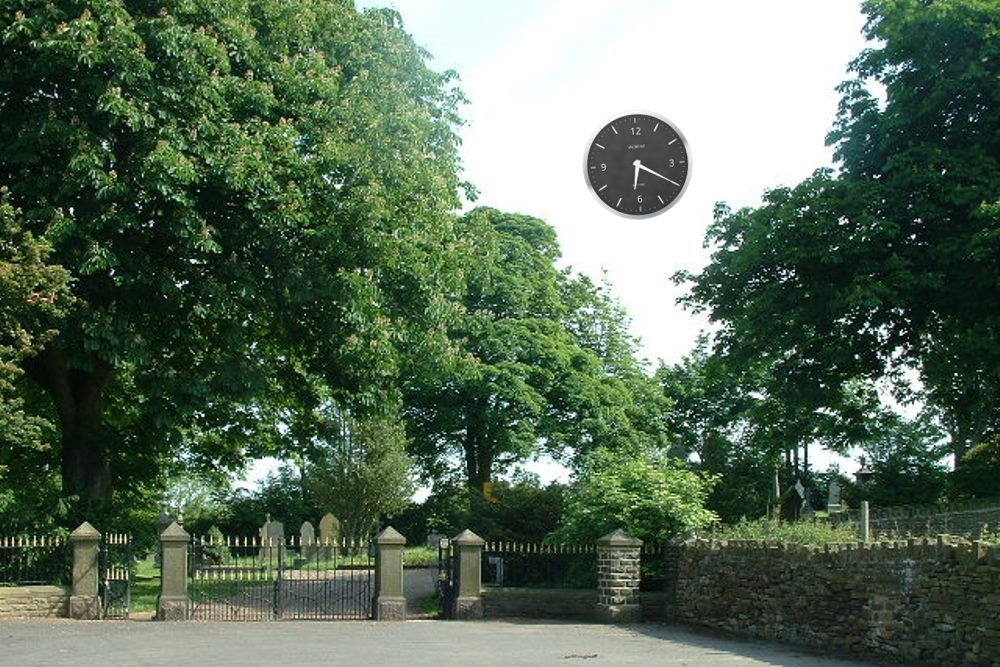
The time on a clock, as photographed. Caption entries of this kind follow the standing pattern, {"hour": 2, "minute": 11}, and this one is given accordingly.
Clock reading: {"hour": 6, "minute": 20}
